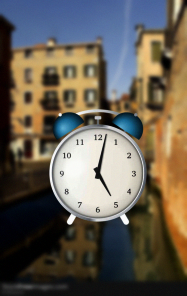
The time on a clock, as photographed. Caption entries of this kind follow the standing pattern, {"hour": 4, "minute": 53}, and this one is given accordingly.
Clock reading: {"hour": 5, "minute": 2}
